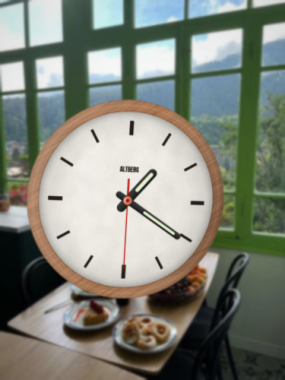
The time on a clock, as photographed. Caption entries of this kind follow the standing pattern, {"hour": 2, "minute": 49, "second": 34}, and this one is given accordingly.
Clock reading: {"hour": 1, "minute": 20, "second": 30}
